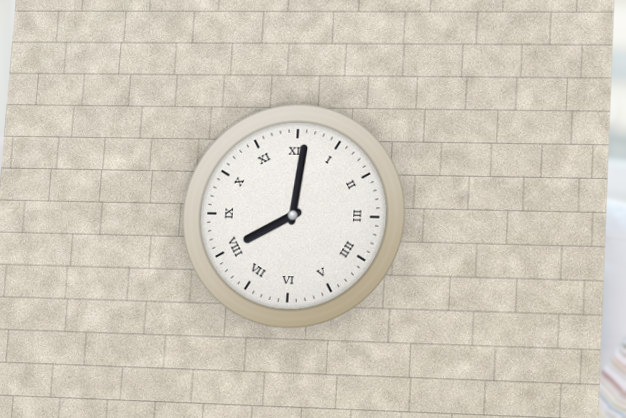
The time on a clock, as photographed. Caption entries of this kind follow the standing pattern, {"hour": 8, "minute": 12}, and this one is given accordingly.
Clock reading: {"hour": 8, "minute": 1}
